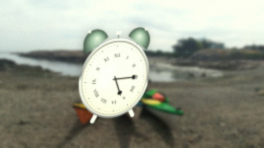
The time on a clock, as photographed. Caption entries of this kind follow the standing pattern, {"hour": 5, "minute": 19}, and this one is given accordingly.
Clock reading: {"hour": 5, "minute": 15}
